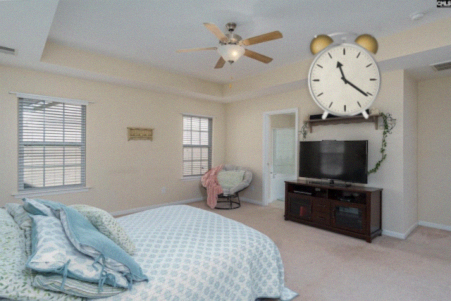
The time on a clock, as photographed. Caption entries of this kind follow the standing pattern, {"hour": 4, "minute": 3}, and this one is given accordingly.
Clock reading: {"hour": 11, "minute": 21}
